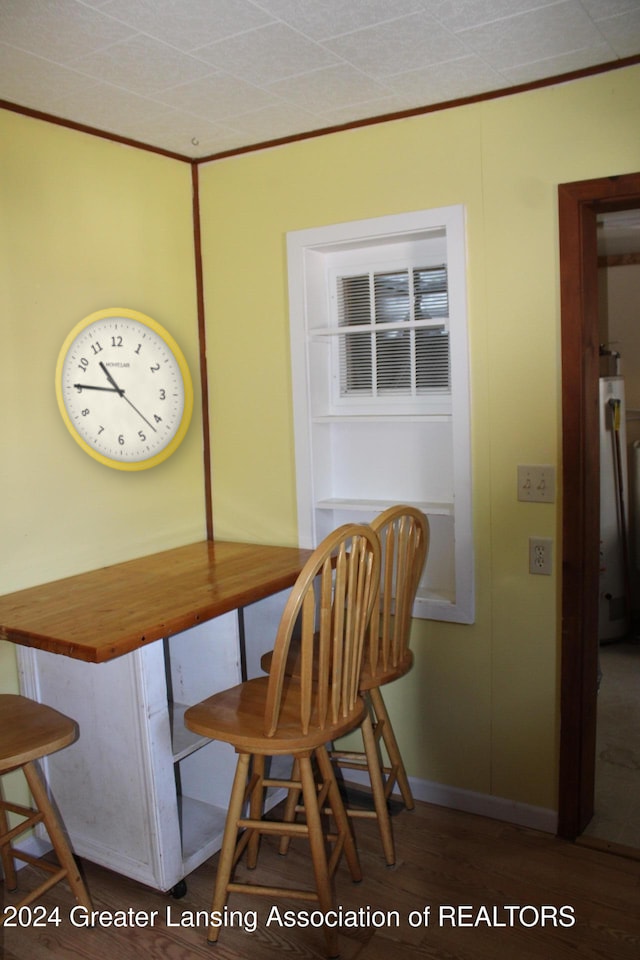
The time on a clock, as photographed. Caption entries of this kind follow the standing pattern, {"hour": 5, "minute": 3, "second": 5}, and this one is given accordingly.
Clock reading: {"hour": 10, "minute": 45, "second": 22}
